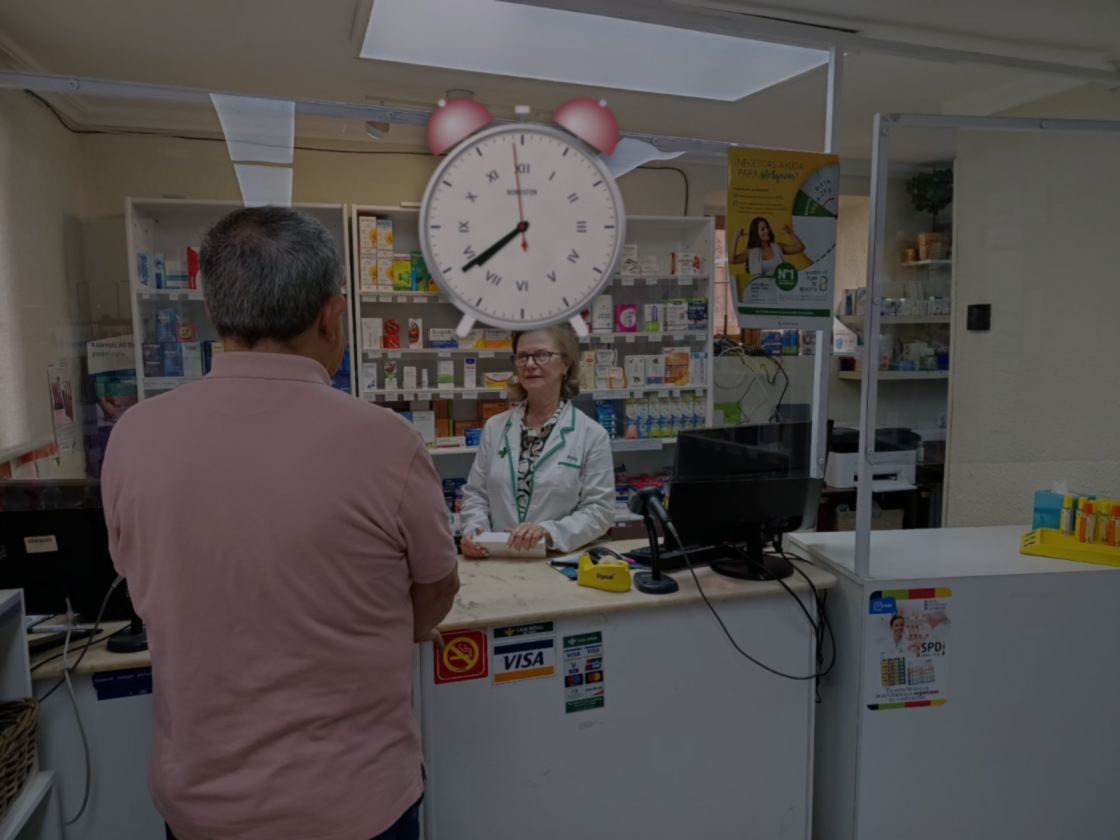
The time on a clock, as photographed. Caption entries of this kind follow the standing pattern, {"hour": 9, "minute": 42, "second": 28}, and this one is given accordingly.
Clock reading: {"hour": 7, "minute": 38, "second": 59}
